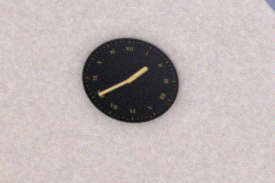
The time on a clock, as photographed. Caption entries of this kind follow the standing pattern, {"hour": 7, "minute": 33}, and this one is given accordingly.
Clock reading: {"hour": 1, "minute": 40}
